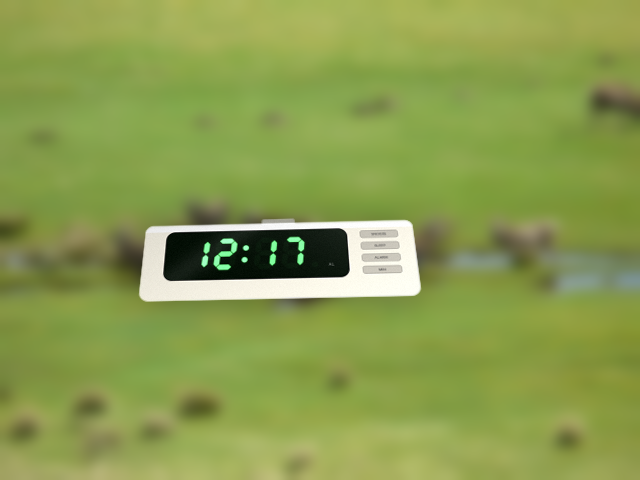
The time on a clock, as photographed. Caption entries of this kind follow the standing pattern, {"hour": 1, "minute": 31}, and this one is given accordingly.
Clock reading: {"hour": 12, "minute": 17}
